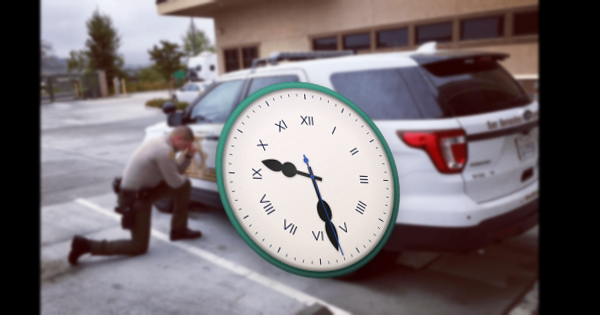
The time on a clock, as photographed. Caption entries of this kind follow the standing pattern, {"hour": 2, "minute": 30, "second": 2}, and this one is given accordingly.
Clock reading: {"hour": 9, "minute": 27, "second": 27}
